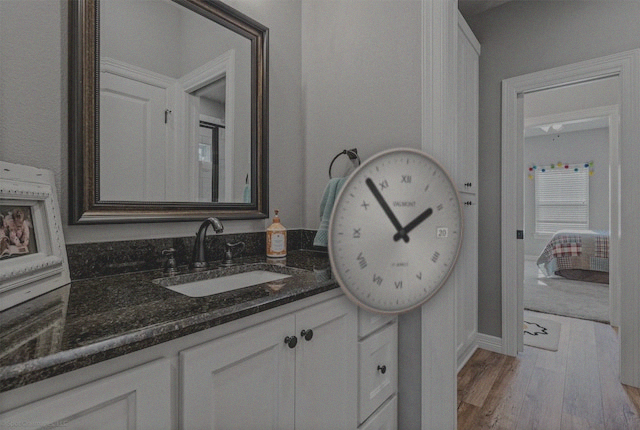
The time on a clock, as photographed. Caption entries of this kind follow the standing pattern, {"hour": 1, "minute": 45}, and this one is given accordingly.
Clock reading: {"hour": 1, "minute": 53}
